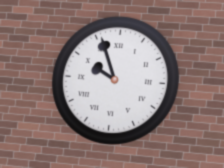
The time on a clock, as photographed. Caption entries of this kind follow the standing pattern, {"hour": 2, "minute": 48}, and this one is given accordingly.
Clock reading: {"hour": 9, "minute": 56}
